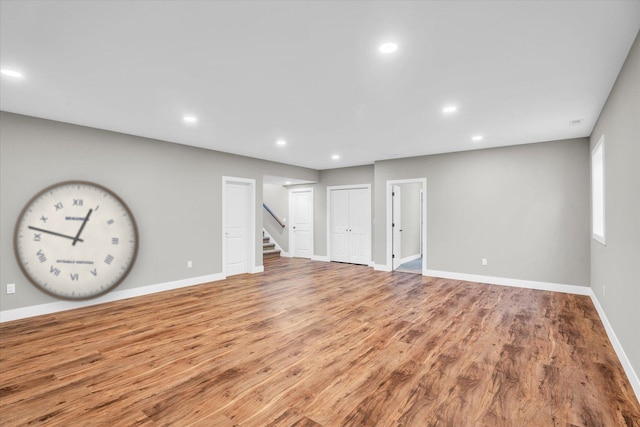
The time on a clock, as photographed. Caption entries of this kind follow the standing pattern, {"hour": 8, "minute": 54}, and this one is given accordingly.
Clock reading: {"hour": 12, "minute": 47}
